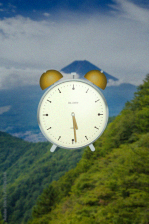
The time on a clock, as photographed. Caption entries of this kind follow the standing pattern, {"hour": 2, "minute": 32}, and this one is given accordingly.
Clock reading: {"hour": 5, "minute": 29}
